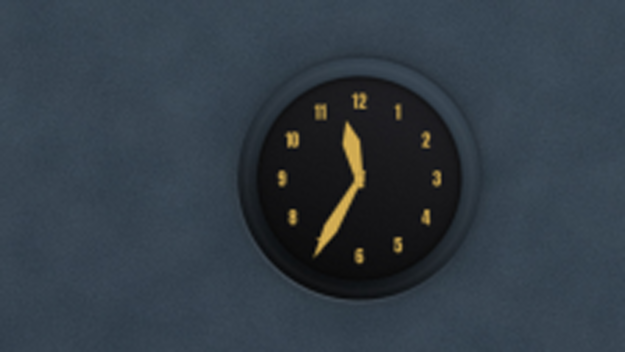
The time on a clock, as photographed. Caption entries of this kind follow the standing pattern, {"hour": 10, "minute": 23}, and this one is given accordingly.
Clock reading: {"hour": 11, "minute": 35}
